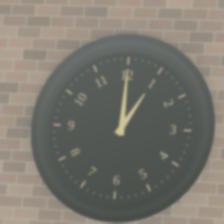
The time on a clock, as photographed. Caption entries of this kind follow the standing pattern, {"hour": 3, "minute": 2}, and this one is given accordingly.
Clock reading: {"hour": 1, "minute": 0}
